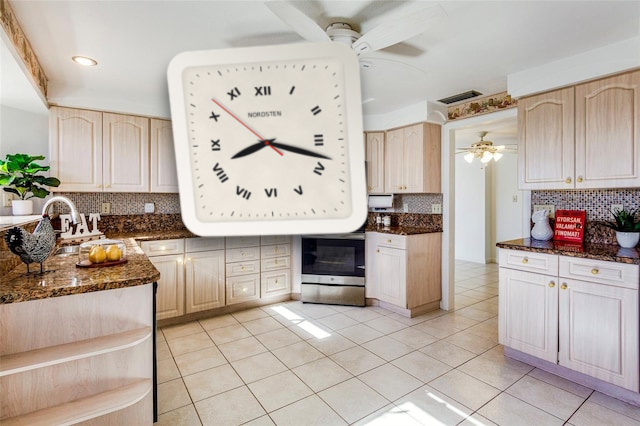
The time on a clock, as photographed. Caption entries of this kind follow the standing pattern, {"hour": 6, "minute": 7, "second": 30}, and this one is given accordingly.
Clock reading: {"hour": 8, "minute": 17, "second": 52}
